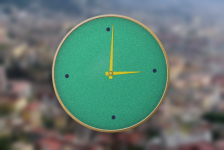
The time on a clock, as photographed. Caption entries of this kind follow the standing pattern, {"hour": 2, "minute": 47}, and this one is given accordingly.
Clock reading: {"hour": 3, "minute": 1}
